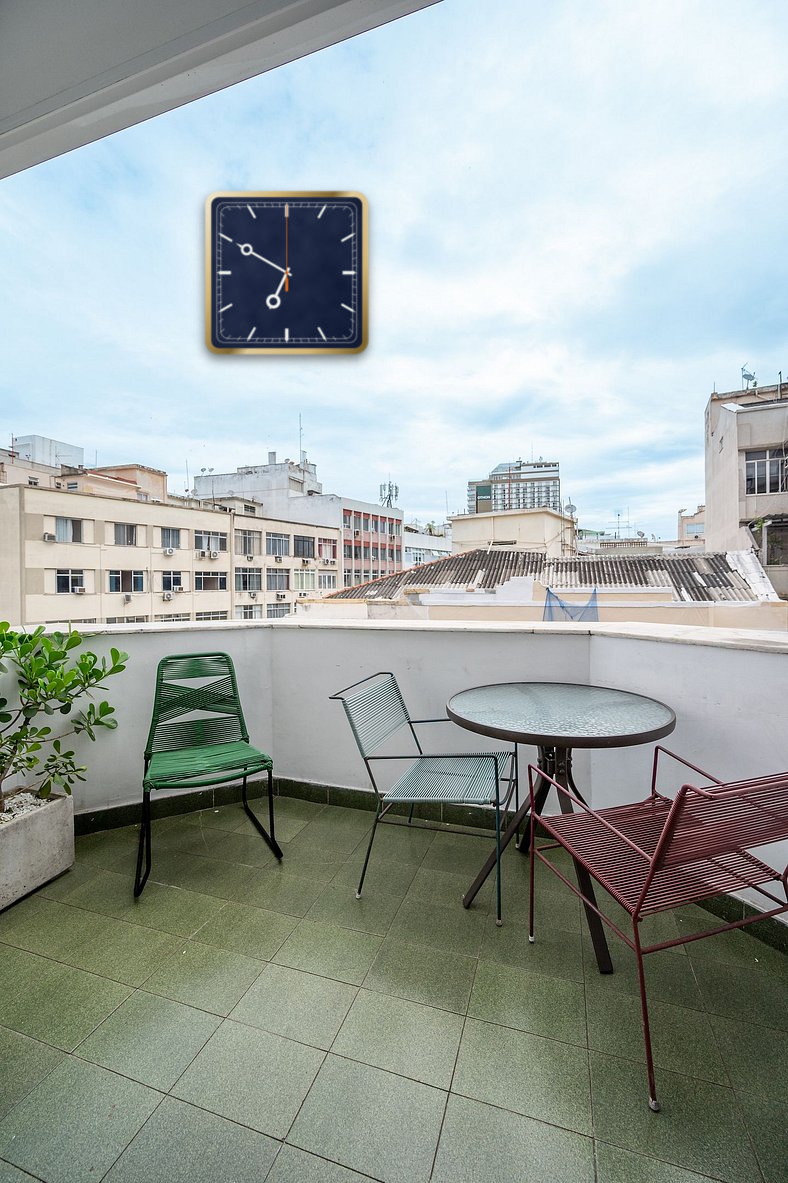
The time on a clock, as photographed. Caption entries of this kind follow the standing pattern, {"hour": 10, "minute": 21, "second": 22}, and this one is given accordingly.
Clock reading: {"hour": 6, "minute": 50, "second": 0}
